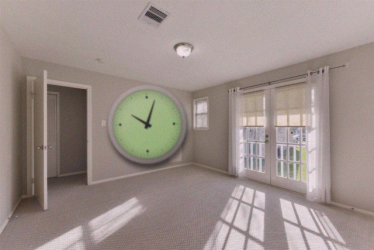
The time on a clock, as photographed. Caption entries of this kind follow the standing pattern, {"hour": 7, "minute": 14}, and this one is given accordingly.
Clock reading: {"hour": 10, "minute": 3}
